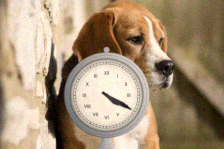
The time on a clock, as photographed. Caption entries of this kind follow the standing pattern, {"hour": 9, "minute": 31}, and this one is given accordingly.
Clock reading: {"hour": 4, "minute": 20}
